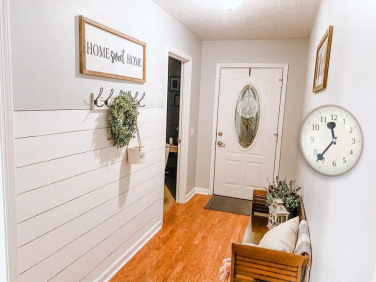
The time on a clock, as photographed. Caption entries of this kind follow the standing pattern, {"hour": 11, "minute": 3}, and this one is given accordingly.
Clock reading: {"hour": 11, "minute": 37}
